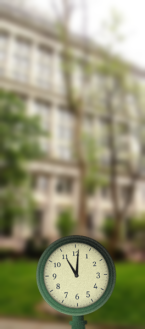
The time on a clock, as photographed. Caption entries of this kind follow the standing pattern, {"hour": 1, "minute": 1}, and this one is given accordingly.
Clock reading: {"hour": 11, "minute": 1}
